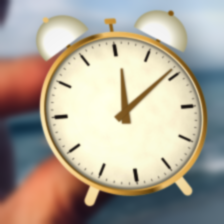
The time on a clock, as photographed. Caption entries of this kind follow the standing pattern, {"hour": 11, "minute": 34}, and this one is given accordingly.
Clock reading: {"hour": 12, "minute": 9}
